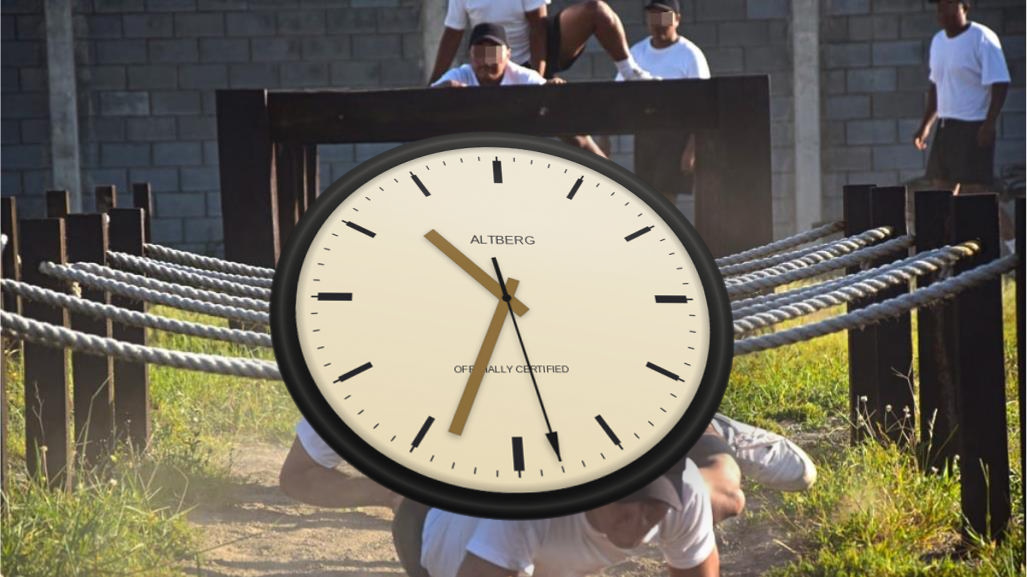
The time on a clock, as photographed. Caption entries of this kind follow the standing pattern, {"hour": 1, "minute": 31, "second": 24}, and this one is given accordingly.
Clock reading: {"hour": 10, "minute": 33, "second": 28}
